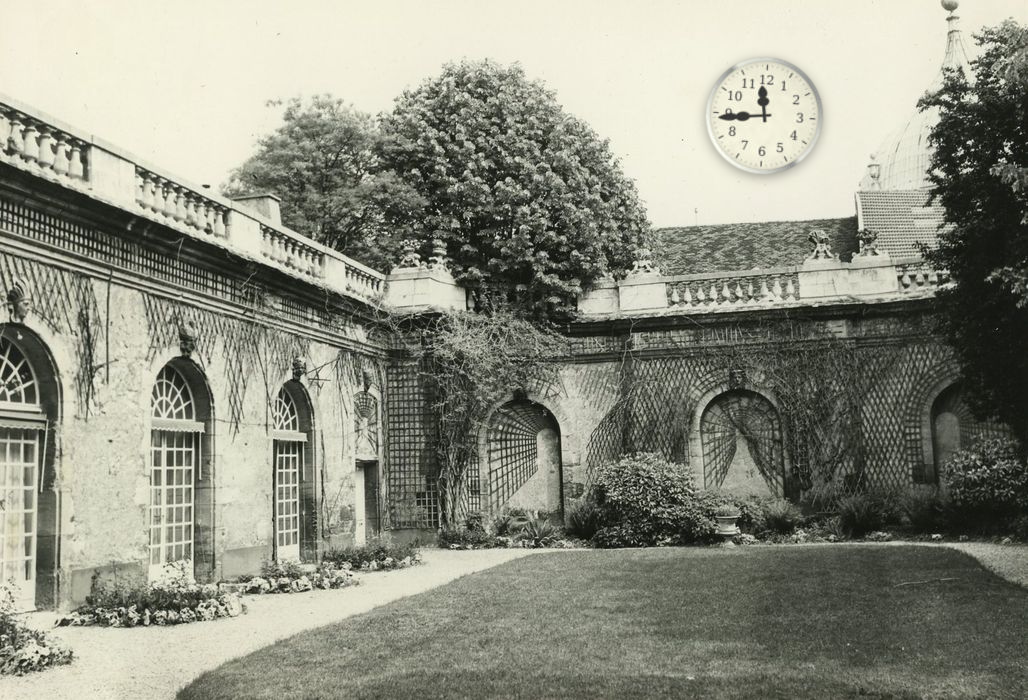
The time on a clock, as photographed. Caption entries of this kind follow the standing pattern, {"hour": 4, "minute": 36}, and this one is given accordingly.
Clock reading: {"hour": 11, "minute": 44}
